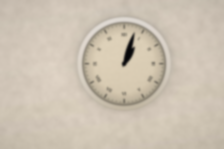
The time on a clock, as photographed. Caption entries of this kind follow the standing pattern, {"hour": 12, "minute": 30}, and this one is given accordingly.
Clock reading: {"hour": 1, "minute": 3}
